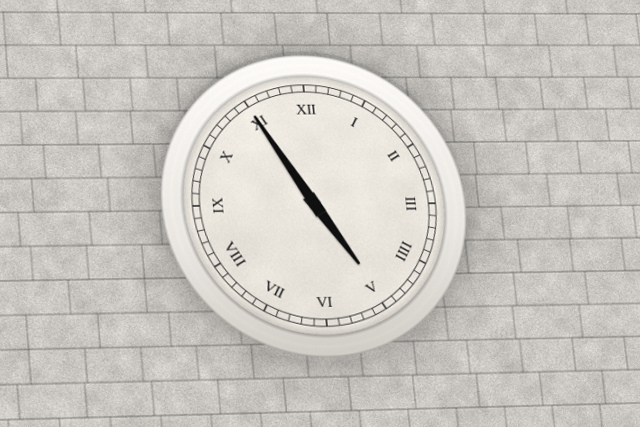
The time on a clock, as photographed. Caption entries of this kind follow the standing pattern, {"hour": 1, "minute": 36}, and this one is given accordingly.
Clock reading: {"hour": 4, "minute": 55}
